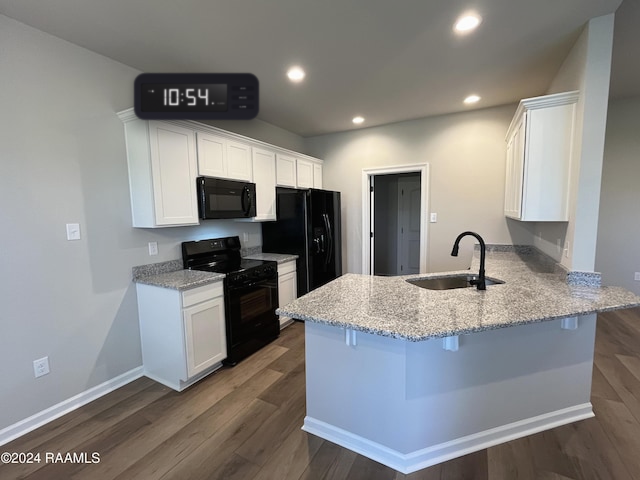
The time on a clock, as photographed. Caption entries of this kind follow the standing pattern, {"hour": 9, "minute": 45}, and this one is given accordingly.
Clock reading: {"hour": 10, "minute": 54}
